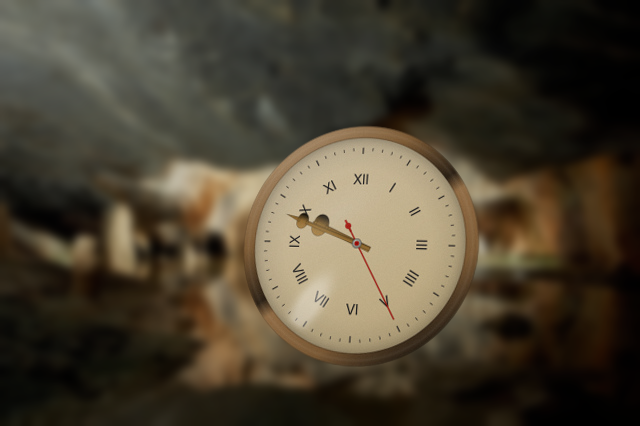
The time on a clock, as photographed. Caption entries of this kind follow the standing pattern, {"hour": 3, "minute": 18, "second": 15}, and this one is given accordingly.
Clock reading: {"hour": 9, "minute": 48, "second": 25}
